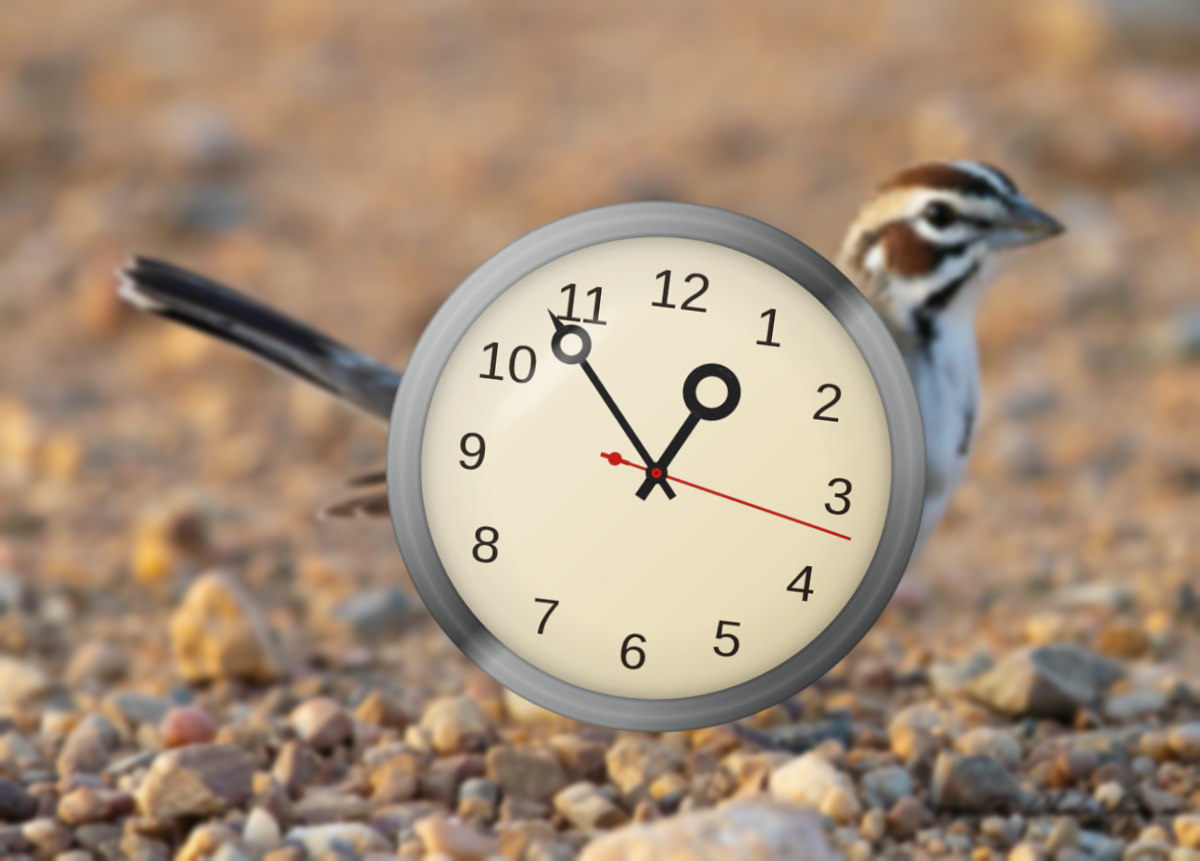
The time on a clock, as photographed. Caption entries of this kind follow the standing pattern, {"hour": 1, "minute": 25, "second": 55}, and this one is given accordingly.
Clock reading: {"hour": 12, "minute": 53, "second": 17}
